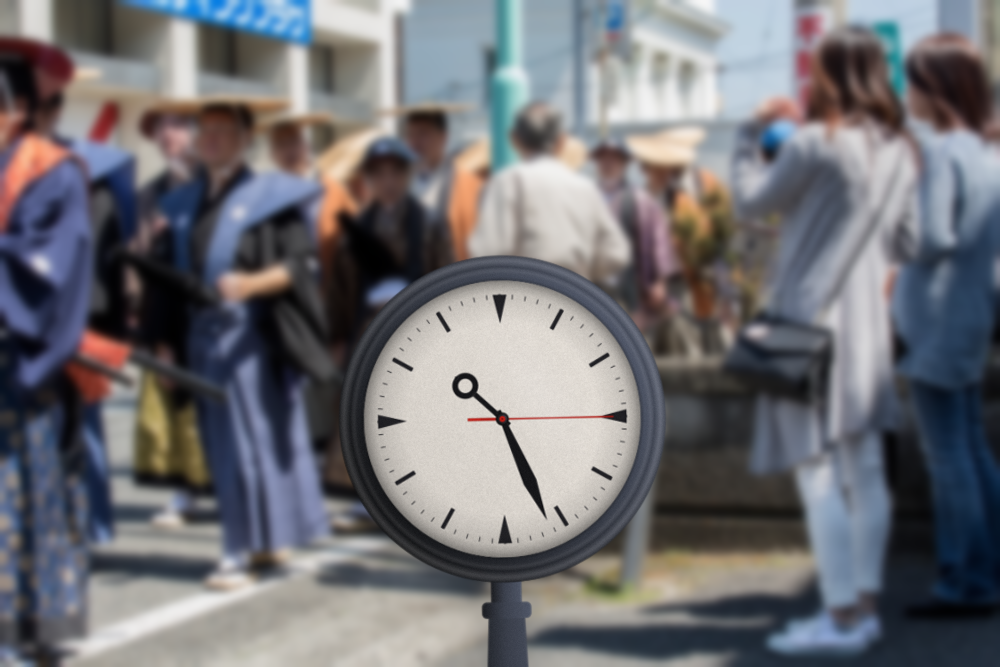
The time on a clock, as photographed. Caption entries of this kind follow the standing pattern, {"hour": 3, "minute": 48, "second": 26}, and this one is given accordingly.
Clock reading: {"hour": 10, "minute": 26, "second": 15}
